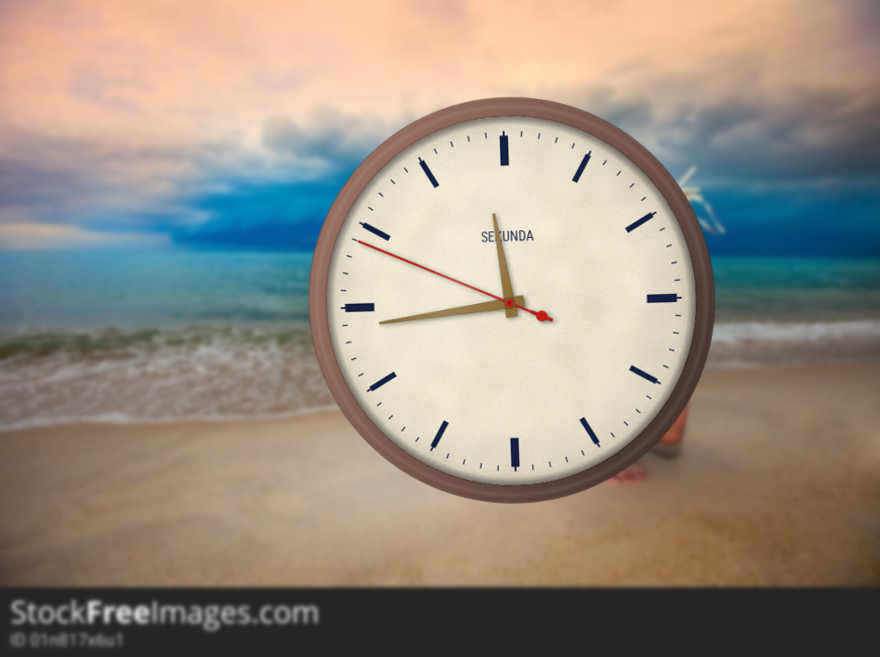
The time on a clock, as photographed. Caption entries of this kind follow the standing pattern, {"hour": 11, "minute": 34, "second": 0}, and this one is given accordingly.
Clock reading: {"hour": 11, "minute": 43, "second": 49}
